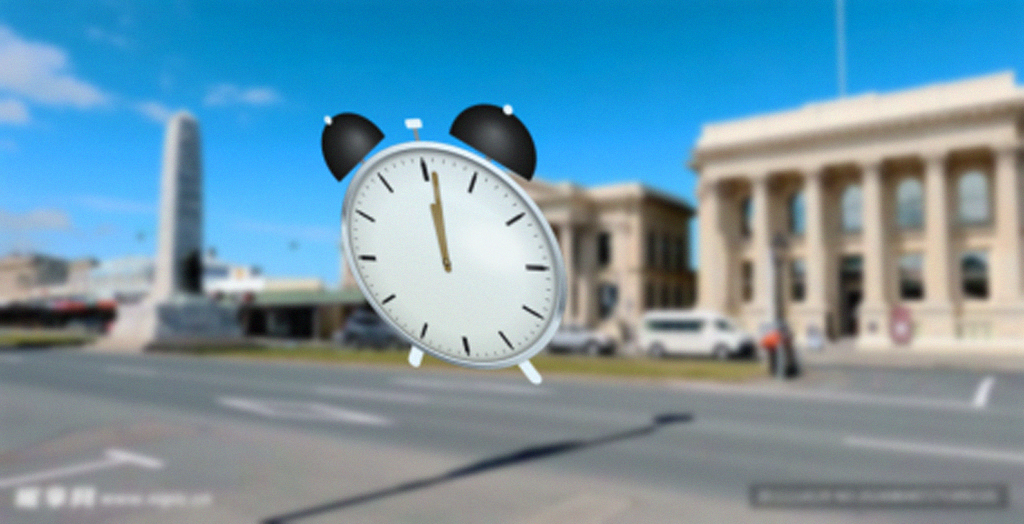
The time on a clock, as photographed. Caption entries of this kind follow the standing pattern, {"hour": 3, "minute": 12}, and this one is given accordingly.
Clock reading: {"hour": 12, "minute": 1}
